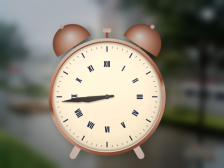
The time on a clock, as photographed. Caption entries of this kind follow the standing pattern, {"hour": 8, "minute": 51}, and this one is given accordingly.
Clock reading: {"hour": 8, "minute": 44}
